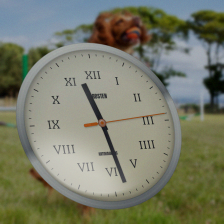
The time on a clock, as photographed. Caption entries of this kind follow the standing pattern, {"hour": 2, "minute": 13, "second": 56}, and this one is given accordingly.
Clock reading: {"hour": 11, "minute": 28, "second": 14}
